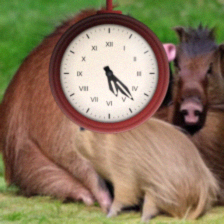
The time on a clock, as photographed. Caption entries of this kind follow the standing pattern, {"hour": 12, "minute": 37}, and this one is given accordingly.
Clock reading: {"hour": 5, "minute": 23}
